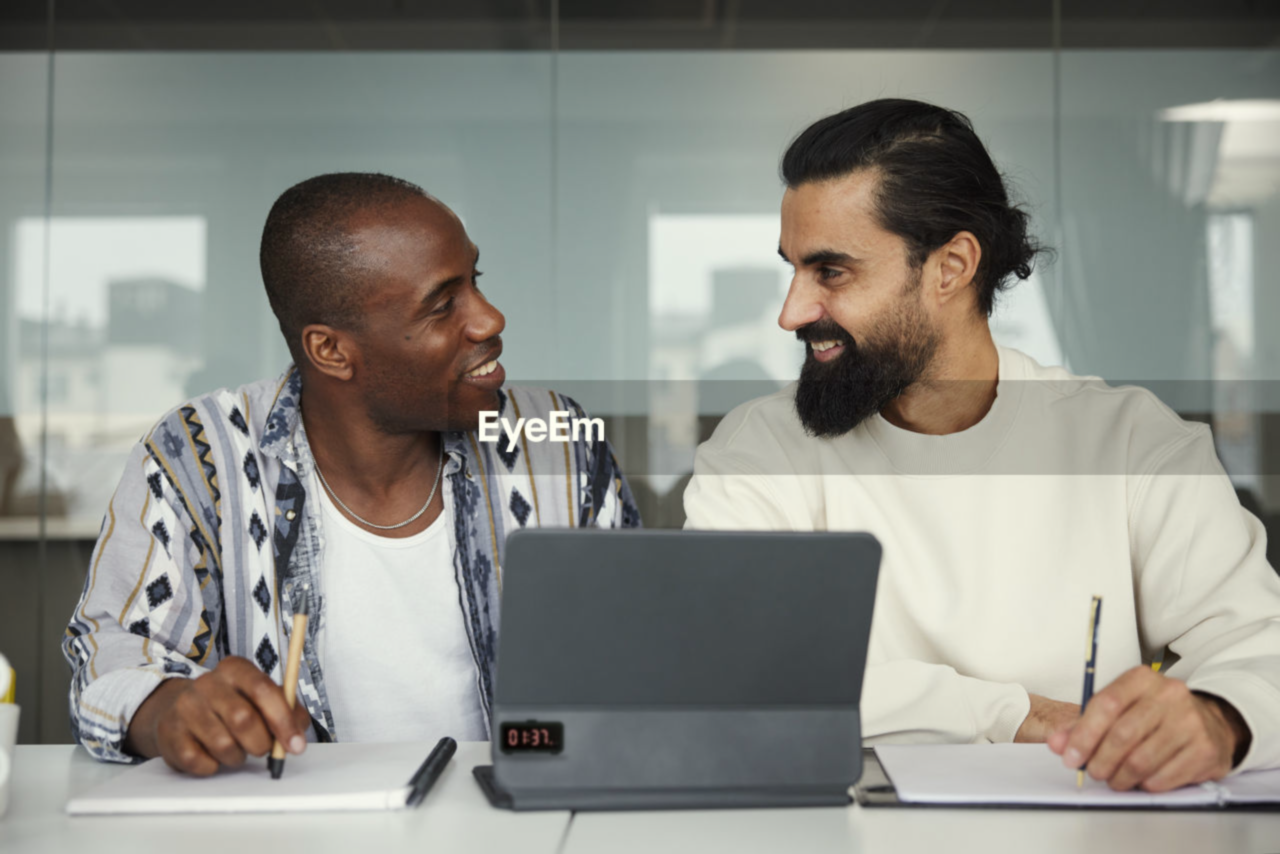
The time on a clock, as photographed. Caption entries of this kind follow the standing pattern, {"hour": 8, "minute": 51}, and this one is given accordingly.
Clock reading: {"hour": 1, "minute": 37}
